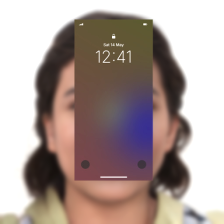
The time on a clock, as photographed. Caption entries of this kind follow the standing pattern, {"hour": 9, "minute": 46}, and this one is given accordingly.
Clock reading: {"hour": 12, "minute": 41}
